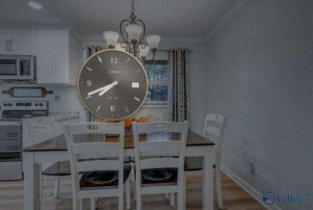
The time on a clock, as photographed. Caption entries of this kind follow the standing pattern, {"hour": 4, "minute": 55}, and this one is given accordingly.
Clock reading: {"hour": 7, "minute": 41}
